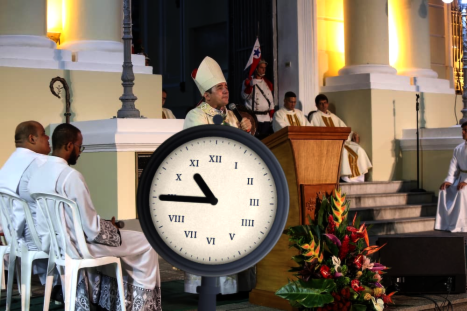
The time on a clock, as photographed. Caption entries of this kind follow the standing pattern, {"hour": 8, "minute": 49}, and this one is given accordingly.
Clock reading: {"hour": 10, "minute": 45}
